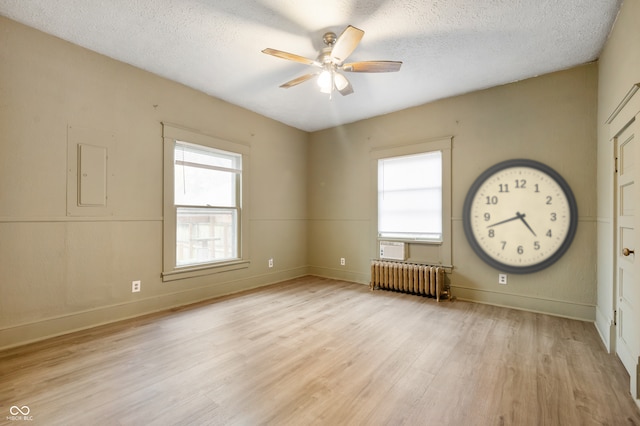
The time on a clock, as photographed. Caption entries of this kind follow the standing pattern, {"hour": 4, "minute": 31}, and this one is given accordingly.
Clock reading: {"hour": 4, "minute": 42}
